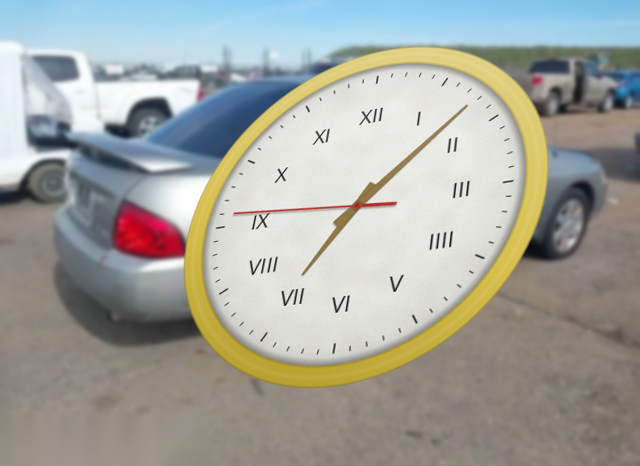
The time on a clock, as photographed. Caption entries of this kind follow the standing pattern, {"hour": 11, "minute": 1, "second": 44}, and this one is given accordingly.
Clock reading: {"hour": 7, "minute": 7, "second": 46}
